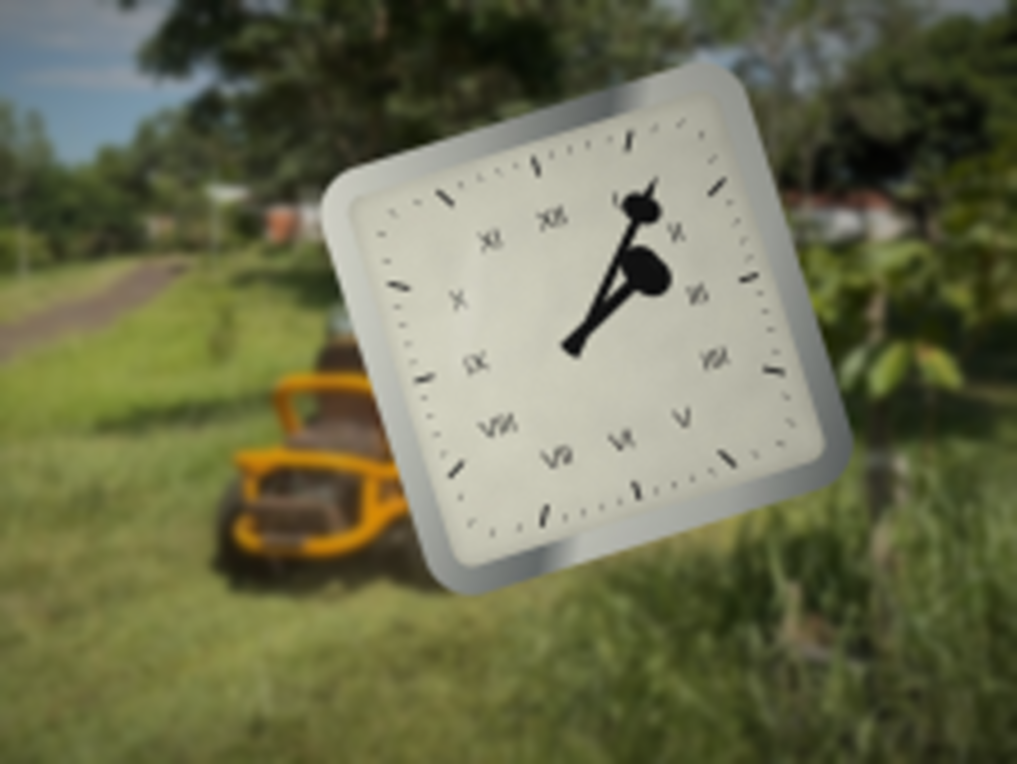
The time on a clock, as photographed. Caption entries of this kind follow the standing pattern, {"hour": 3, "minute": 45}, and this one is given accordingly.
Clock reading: {"hour": 2, "minute": 7}
